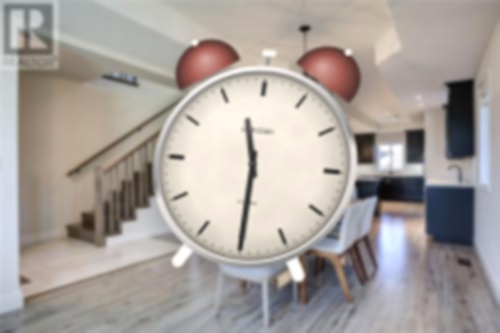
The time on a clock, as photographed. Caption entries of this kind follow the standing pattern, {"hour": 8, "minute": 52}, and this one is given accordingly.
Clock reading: {"hour": 11, "minute": 30}
